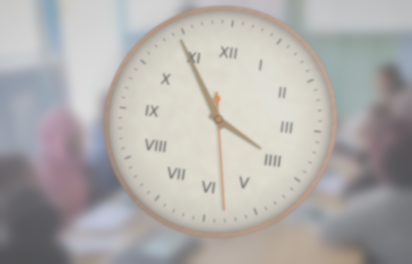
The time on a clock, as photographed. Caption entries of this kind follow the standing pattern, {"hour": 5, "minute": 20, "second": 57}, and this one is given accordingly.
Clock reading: {"hour": 3, "minute": 54, "second": 28}
